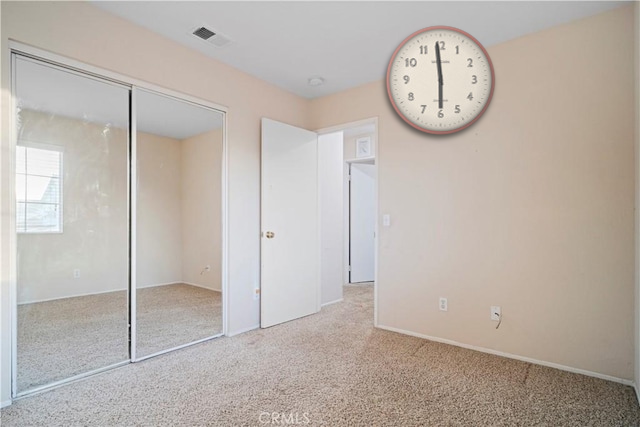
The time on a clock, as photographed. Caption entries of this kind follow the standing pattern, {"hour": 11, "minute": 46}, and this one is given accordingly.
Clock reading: {"hour": 5, "minute": 59}
